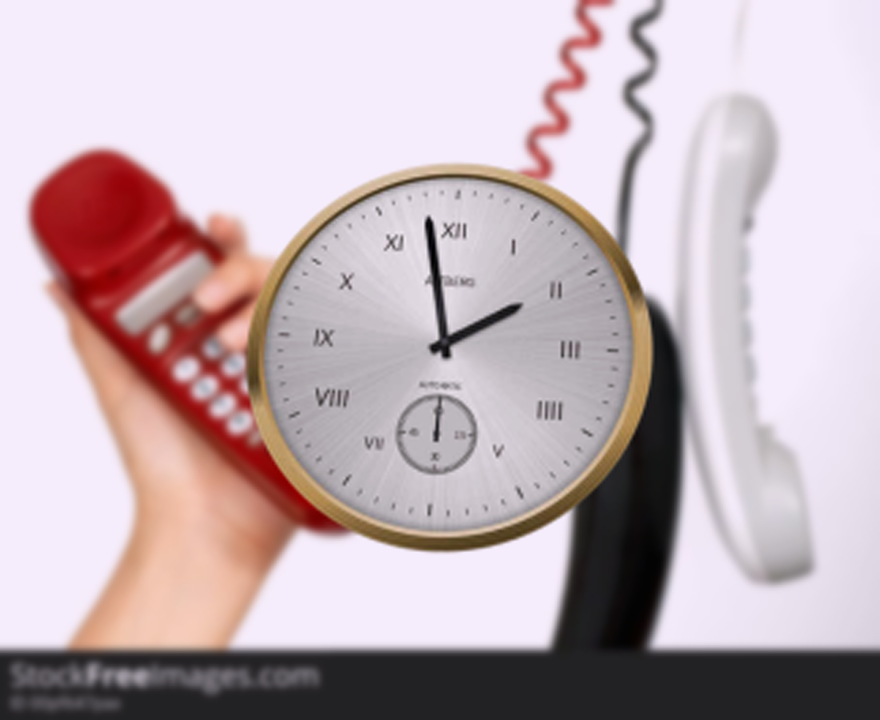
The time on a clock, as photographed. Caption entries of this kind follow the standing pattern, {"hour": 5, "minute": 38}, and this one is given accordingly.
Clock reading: {"hour": 1, "minute": 58}
